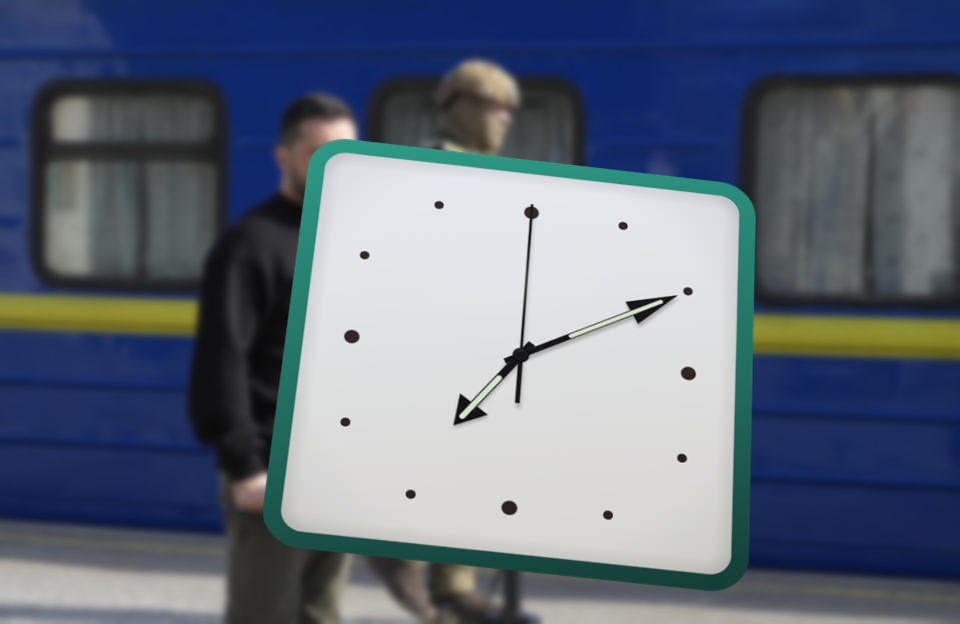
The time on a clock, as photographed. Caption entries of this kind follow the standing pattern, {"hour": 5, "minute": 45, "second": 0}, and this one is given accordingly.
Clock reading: {"hour": 7, "minute": 10, "second": 0}
